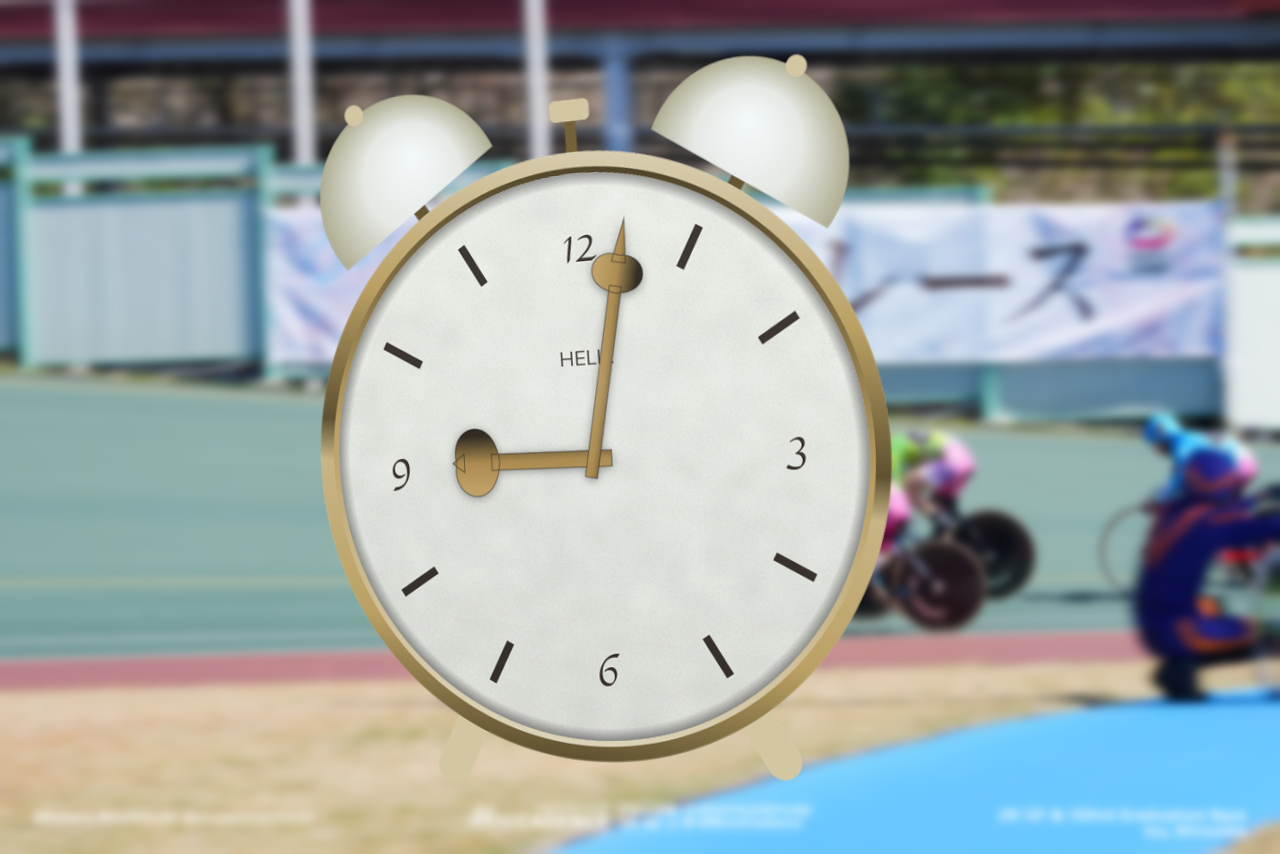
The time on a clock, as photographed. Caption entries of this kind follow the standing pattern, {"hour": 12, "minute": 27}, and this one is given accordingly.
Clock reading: {"hour": 9, "minute": 2}
